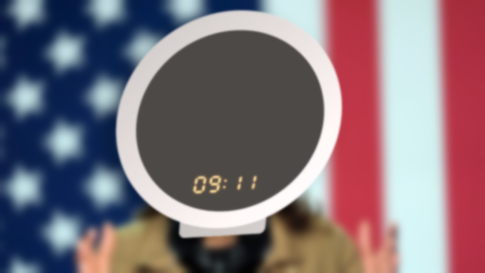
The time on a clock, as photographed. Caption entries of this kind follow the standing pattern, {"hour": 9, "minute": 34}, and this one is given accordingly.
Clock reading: {"hour": 9, "minute": 11}
